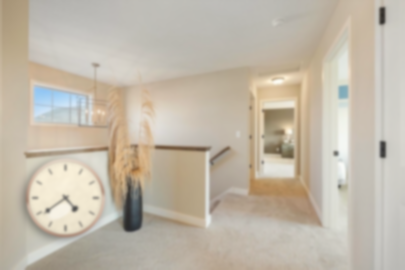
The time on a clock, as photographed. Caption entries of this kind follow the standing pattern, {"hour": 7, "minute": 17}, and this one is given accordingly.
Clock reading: {"hour": 4, "minute": 39}
